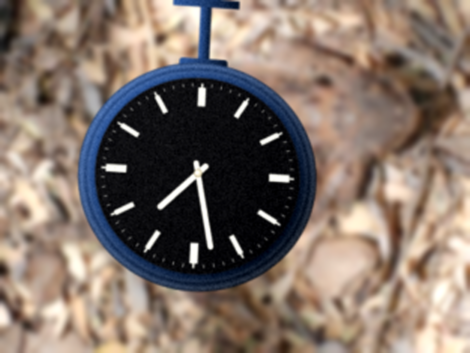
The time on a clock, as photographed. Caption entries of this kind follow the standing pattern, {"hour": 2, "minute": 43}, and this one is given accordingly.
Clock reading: {"hour": 7, "minute": 28}
